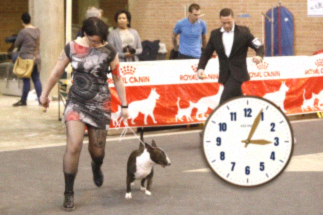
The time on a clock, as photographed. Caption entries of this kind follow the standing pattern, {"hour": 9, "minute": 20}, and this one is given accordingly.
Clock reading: {"hour": 3, "minute": 4}
